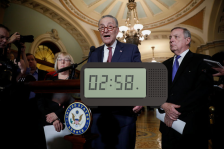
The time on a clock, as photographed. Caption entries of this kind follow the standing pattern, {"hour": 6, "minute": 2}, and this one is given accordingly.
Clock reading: {"hour": 2, "minute": 58}
